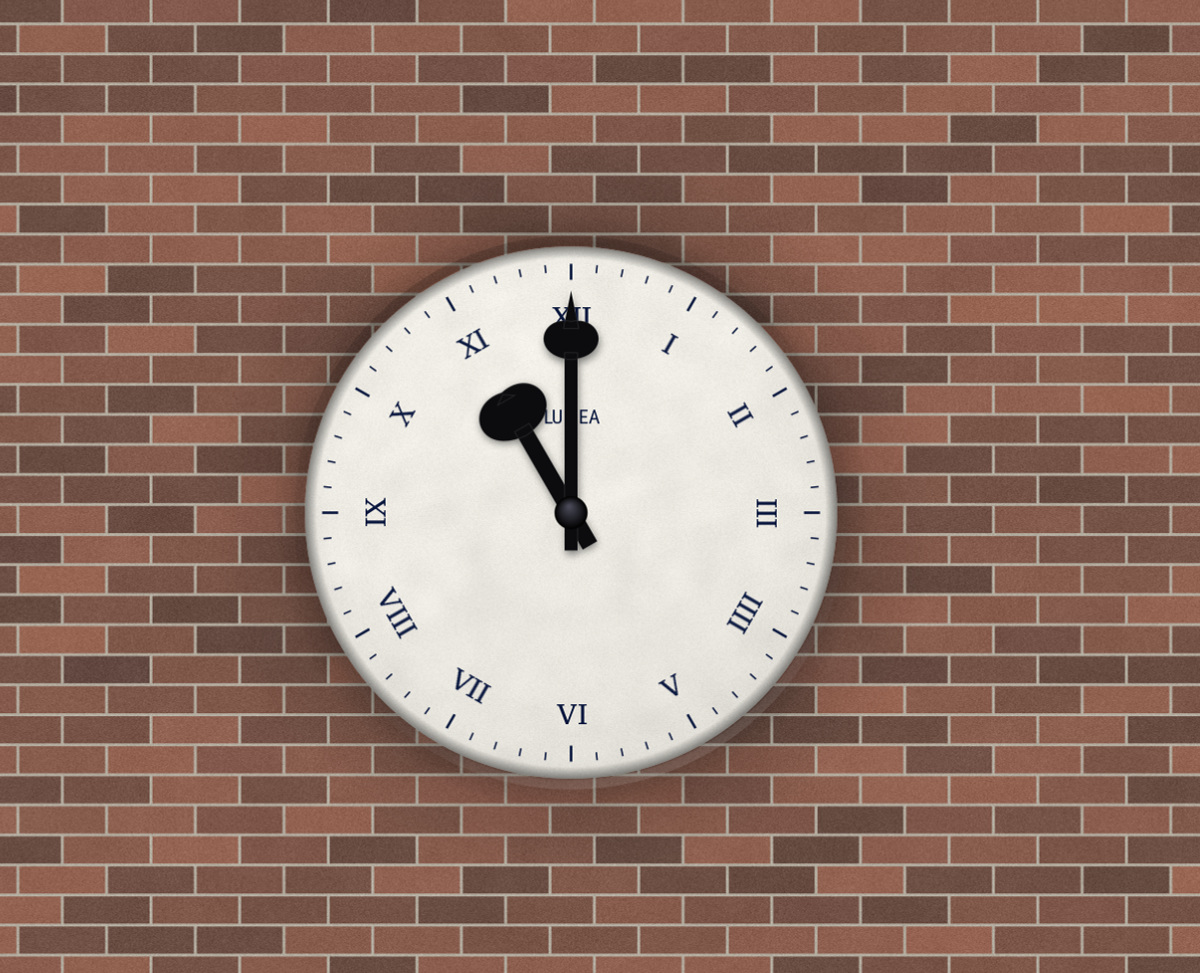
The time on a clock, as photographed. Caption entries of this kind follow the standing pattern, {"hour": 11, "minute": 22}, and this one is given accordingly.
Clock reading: {"hour": 11, "minute": 0}
